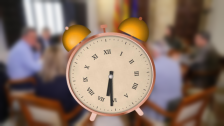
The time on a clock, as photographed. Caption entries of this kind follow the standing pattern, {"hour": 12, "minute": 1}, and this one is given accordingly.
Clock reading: {"hour": 6, "minute": 31}
